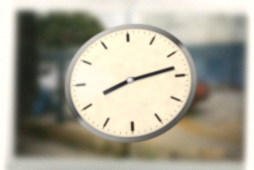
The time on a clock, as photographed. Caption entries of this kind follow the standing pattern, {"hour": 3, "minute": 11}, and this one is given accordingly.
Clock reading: {"hour": 8, "minute": 13}
